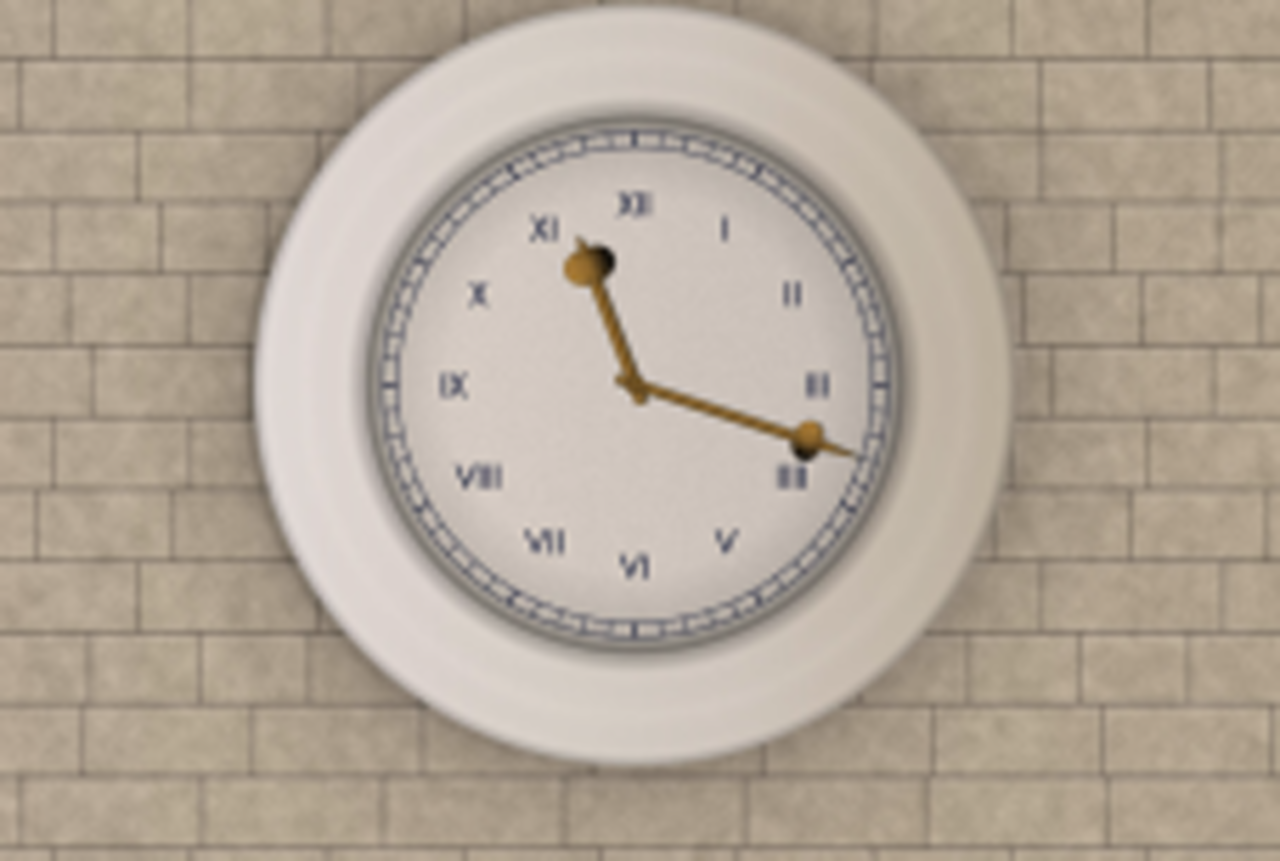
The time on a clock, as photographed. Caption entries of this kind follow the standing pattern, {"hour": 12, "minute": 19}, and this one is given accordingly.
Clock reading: {"hour": 11, "minute": 18}
